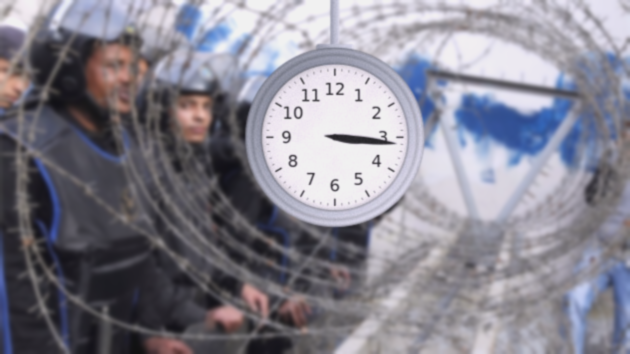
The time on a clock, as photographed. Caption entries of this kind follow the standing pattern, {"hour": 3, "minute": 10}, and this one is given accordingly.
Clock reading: {"hour": 3, "minute": 16}
